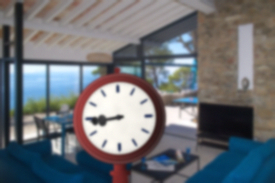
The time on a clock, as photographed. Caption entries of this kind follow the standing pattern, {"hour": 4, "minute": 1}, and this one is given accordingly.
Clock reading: {"hour": 8, "minute": 44}
